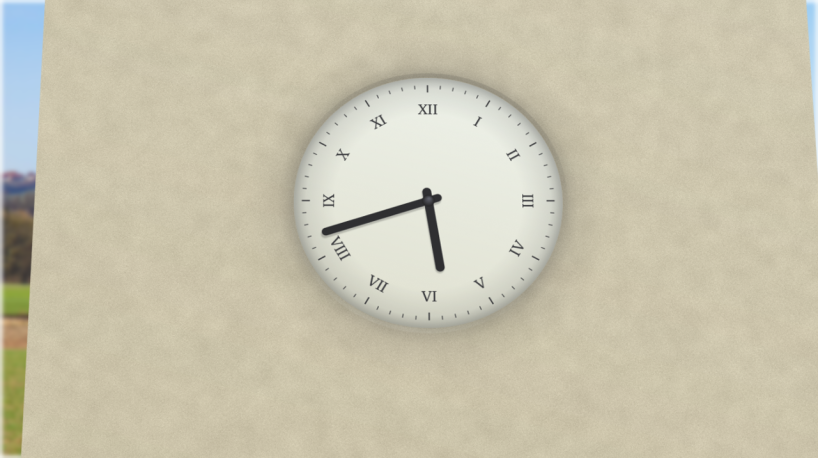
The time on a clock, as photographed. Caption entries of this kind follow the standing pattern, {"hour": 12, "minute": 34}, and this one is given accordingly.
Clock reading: {"hour": 5, "minute": 42}
